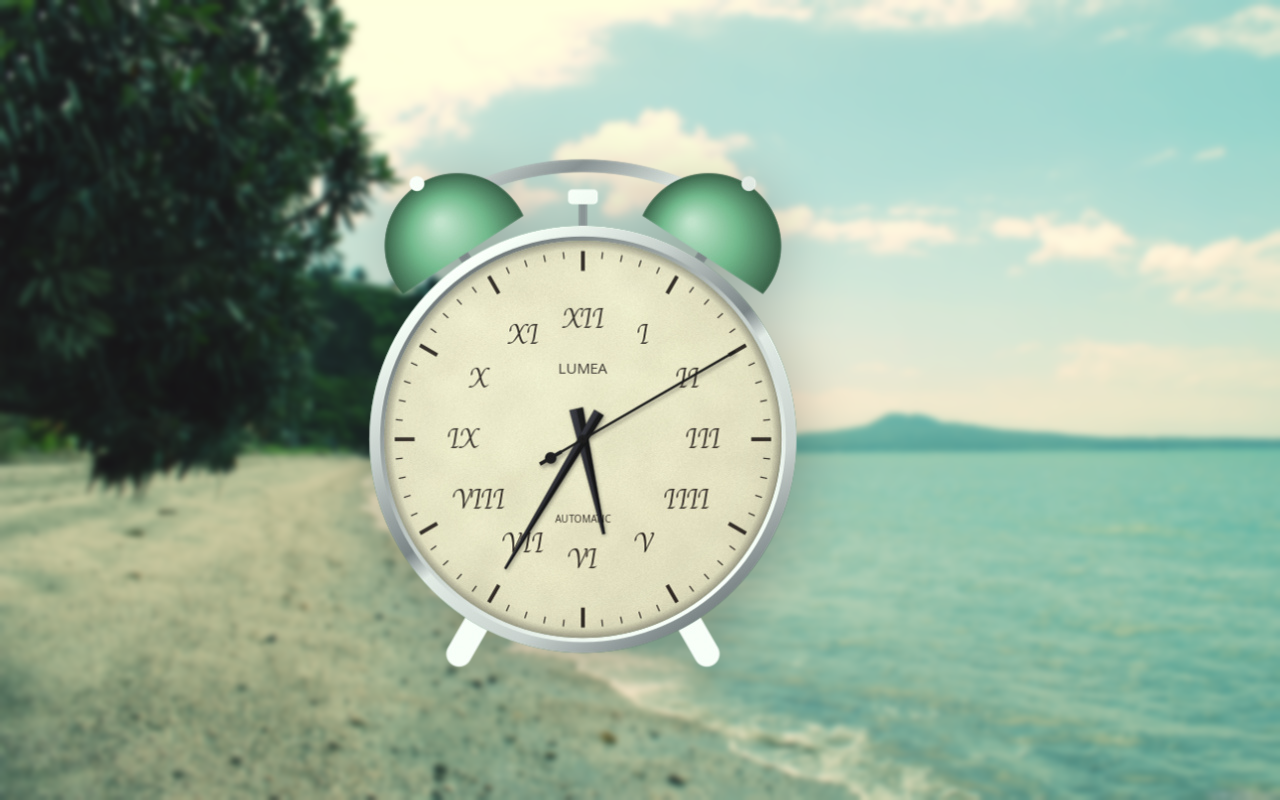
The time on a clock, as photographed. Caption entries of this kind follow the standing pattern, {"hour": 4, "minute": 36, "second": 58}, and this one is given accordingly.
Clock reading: {"hour": 5, "minute": 35, "second": 10}
